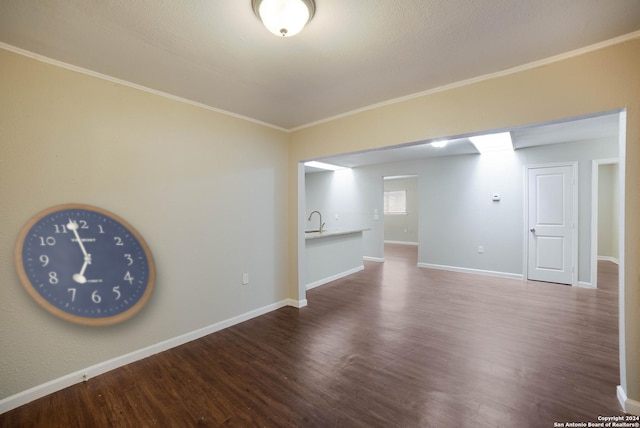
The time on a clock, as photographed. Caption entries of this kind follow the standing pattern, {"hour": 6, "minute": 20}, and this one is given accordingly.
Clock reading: {"hour": 6, "minute": 58}
